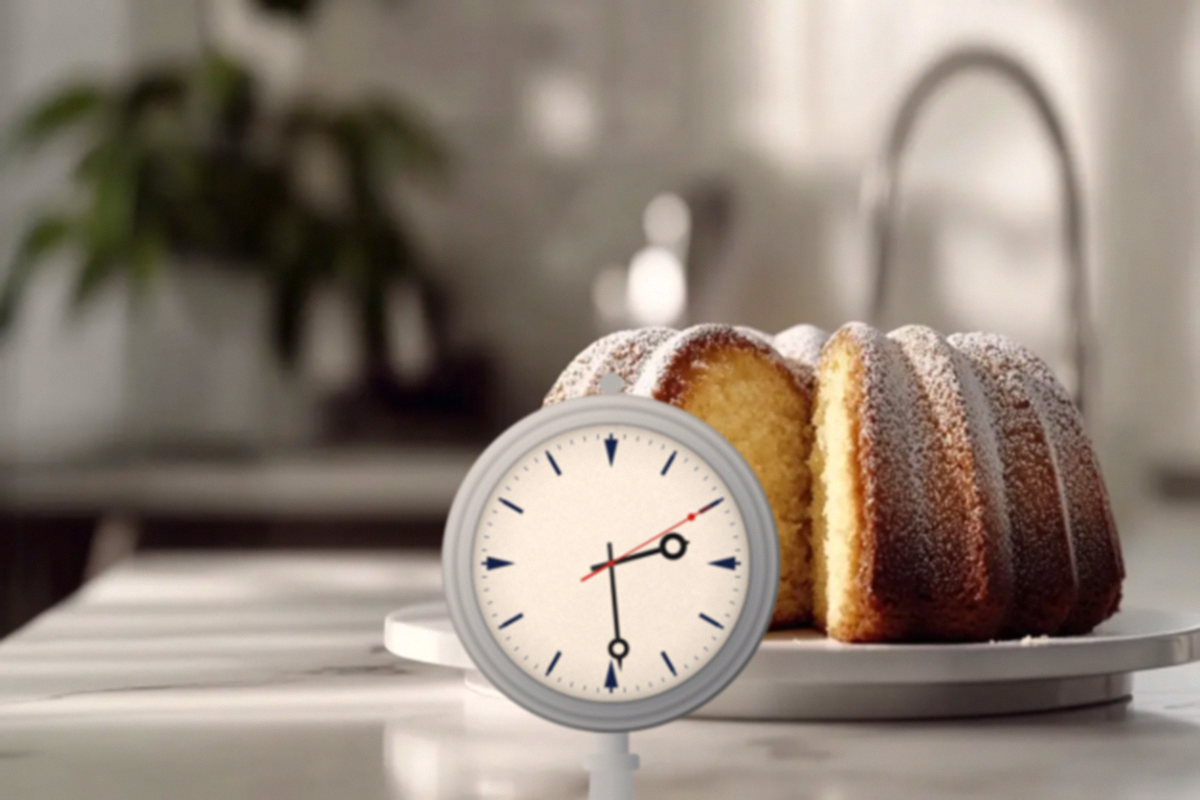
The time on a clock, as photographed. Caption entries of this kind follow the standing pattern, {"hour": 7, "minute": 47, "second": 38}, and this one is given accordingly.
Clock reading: {"hour": 2, "minute": 29, "second": 10}
